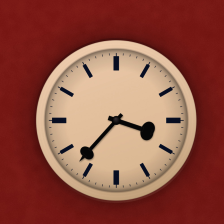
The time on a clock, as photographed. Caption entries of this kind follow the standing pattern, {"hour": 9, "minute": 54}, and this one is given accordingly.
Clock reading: {"hour": 3, "minute": 37}
